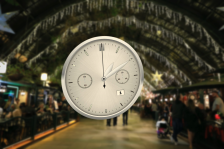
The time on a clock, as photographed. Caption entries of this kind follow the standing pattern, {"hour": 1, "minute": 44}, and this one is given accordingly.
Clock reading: {"hour": 1, "minute": 10}
